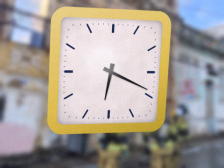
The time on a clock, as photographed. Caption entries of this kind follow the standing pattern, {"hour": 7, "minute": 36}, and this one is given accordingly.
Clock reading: {"hour": 6, "minute": 19}
